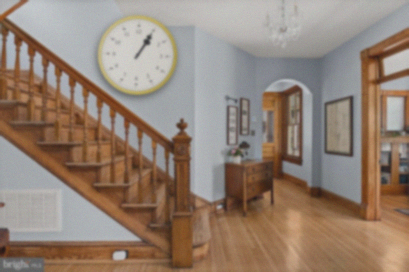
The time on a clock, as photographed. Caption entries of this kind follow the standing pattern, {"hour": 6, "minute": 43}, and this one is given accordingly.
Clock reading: {"hour": 1, "minute": 5}
